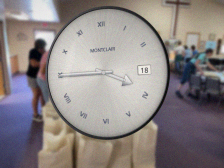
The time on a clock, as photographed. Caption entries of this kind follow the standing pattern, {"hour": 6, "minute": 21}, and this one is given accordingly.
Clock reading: {"hour": 3, "minute": 45}
